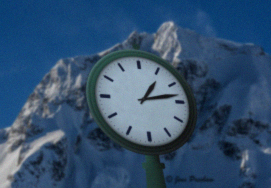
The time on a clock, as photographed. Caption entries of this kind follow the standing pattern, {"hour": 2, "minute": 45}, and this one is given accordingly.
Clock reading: {"hour": 1, "minute": 13}
